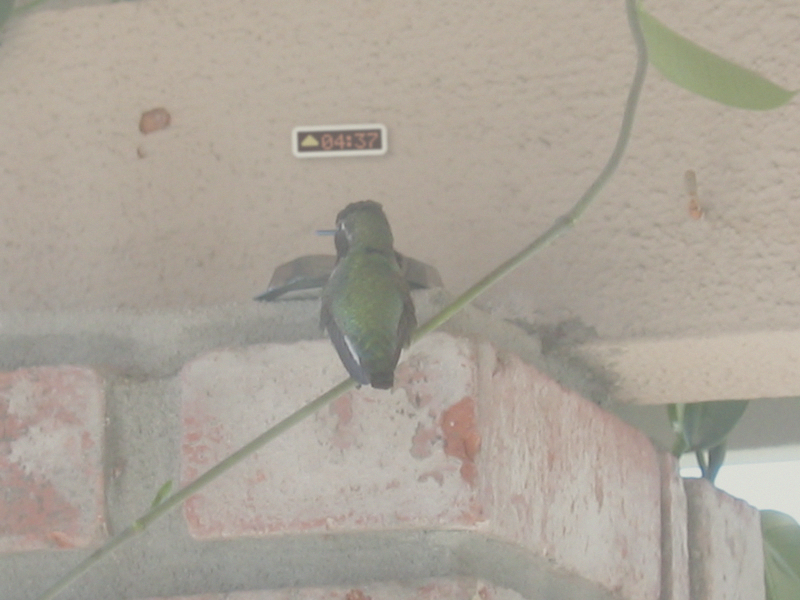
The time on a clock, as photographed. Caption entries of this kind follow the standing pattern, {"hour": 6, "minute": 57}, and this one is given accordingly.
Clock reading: {"hour": 4, "minute": 37}
